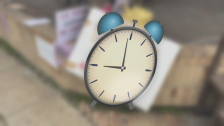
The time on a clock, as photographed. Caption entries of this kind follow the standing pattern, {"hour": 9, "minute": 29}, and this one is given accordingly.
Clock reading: {"hour": 8, "minute": 59}
